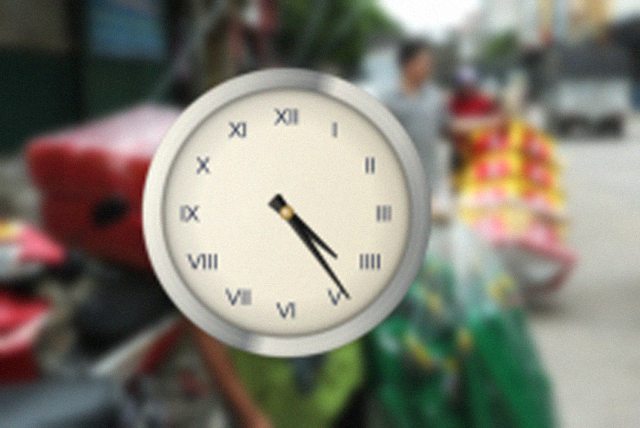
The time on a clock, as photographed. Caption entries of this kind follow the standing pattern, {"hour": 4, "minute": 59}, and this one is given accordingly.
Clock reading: {"hour": 4, "minute": 24}
